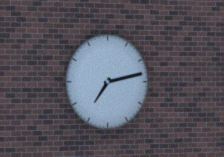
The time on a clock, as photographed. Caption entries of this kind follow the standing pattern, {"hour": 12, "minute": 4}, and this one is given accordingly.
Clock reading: {"hour": 7, "minute": 13}
